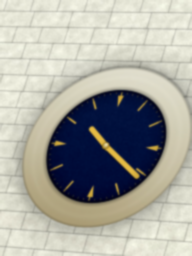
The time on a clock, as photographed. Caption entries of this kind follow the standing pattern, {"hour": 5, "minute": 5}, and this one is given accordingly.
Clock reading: {"hour": 10, "minute": 21}
